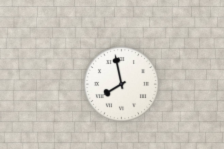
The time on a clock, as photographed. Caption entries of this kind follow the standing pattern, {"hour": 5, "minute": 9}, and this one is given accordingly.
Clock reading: {"hour": 7, "minute": 58}
